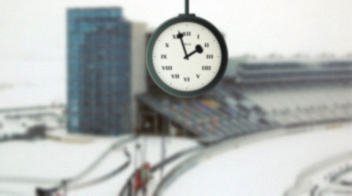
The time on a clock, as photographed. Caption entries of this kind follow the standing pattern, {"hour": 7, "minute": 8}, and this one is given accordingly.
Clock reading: {"hour": 1, "minute": 57}
